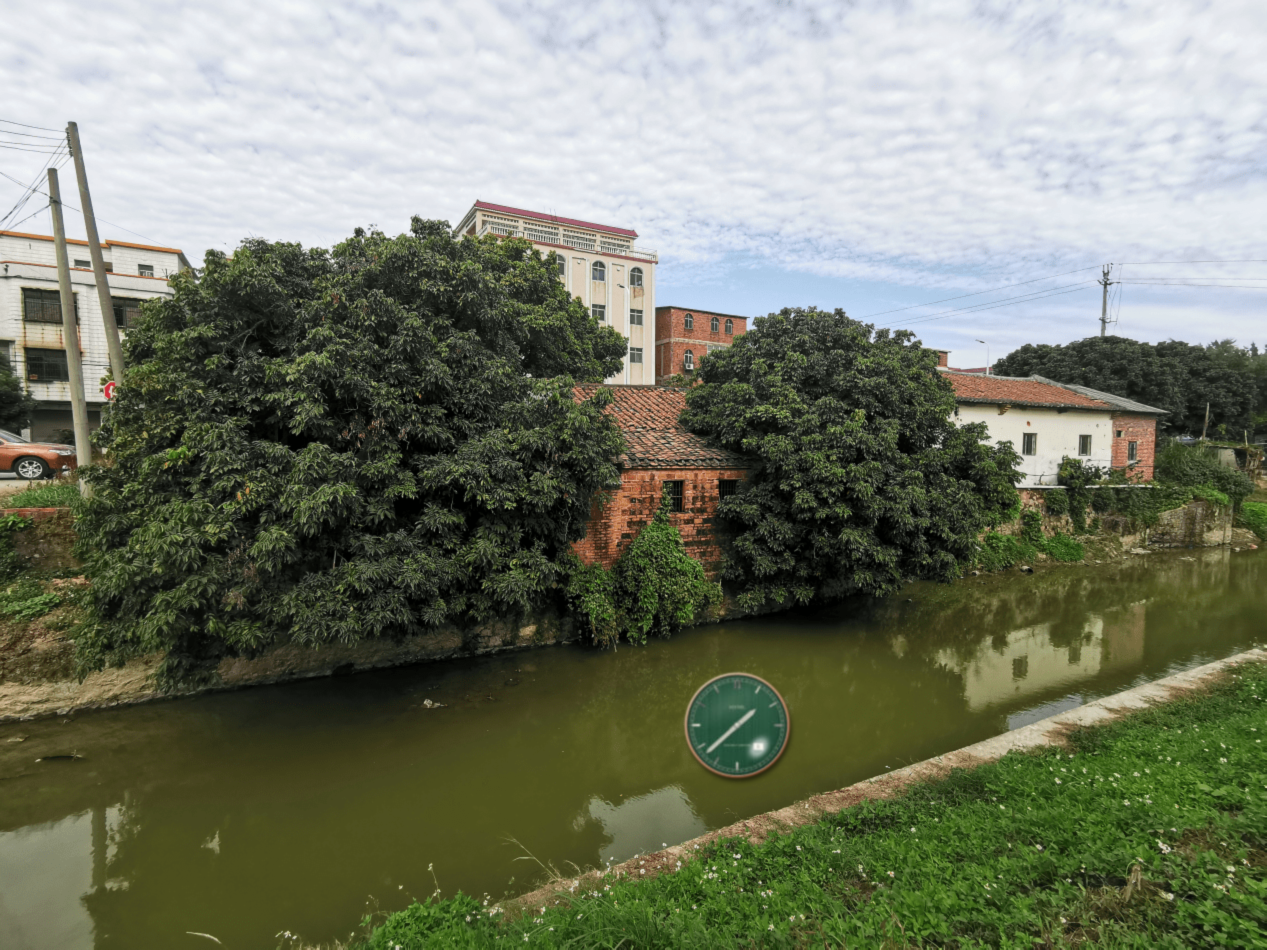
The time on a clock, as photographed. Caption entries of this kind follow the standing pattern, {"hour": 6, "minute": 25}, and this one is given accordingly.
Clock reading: {"hour": 1, "minute": 38}
